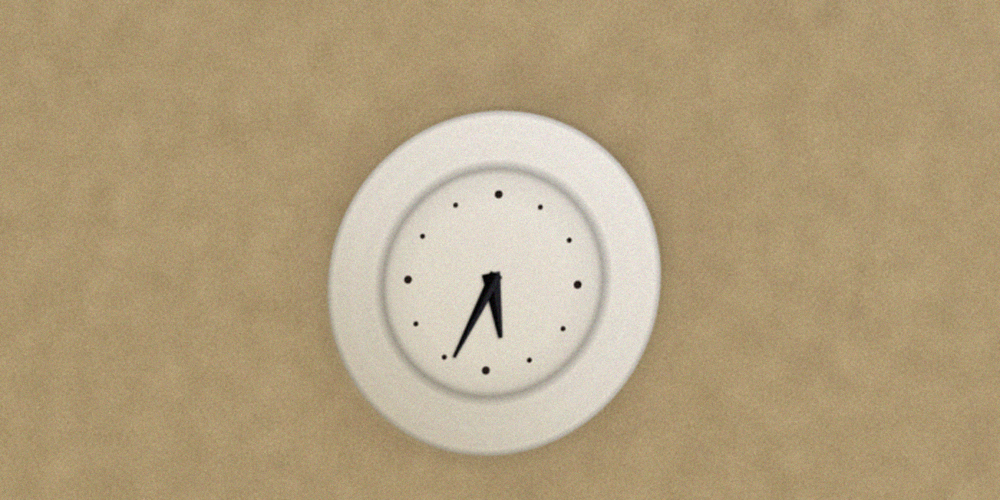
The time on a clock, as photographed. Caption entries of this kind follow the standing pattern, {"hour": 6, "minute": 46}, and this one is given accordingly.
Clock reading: {"hour": 5, "minute": 34}
